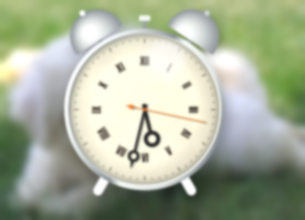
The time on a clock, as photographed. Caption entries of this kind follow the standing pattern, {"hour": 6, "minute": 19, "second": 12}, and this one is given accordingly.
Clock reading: {"hour": 5, "minute": 32, "second": 17}
